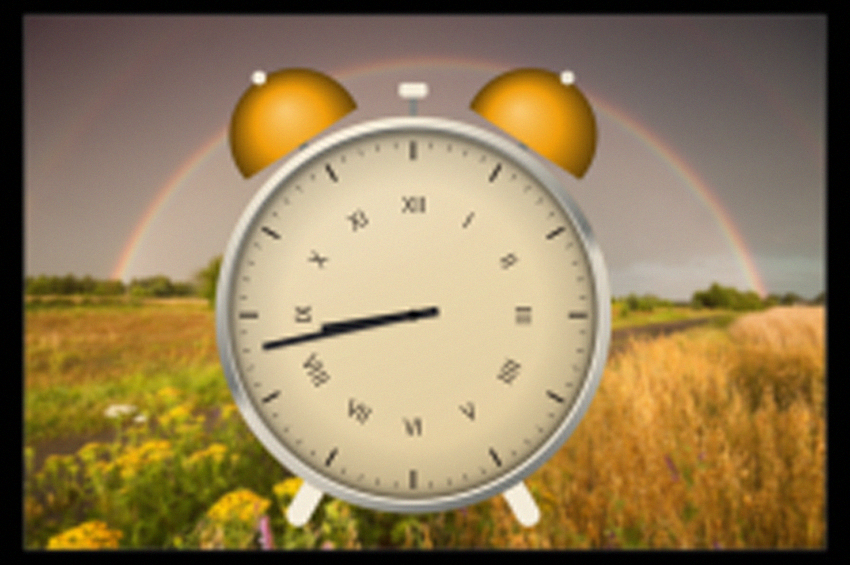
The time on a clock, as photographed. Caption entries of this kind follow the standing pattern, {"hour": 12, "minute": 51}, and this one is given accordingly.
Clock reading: {"hour": 8, "minute": 43}
